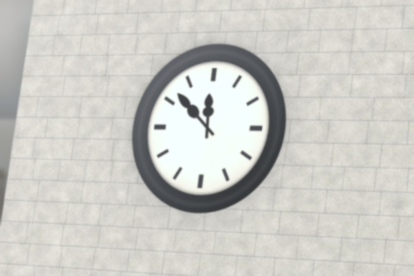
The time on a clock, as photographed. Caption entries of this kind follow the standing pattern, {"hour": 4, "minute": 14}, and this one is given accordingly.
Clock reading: {"hour": 11, "minute": 52}
